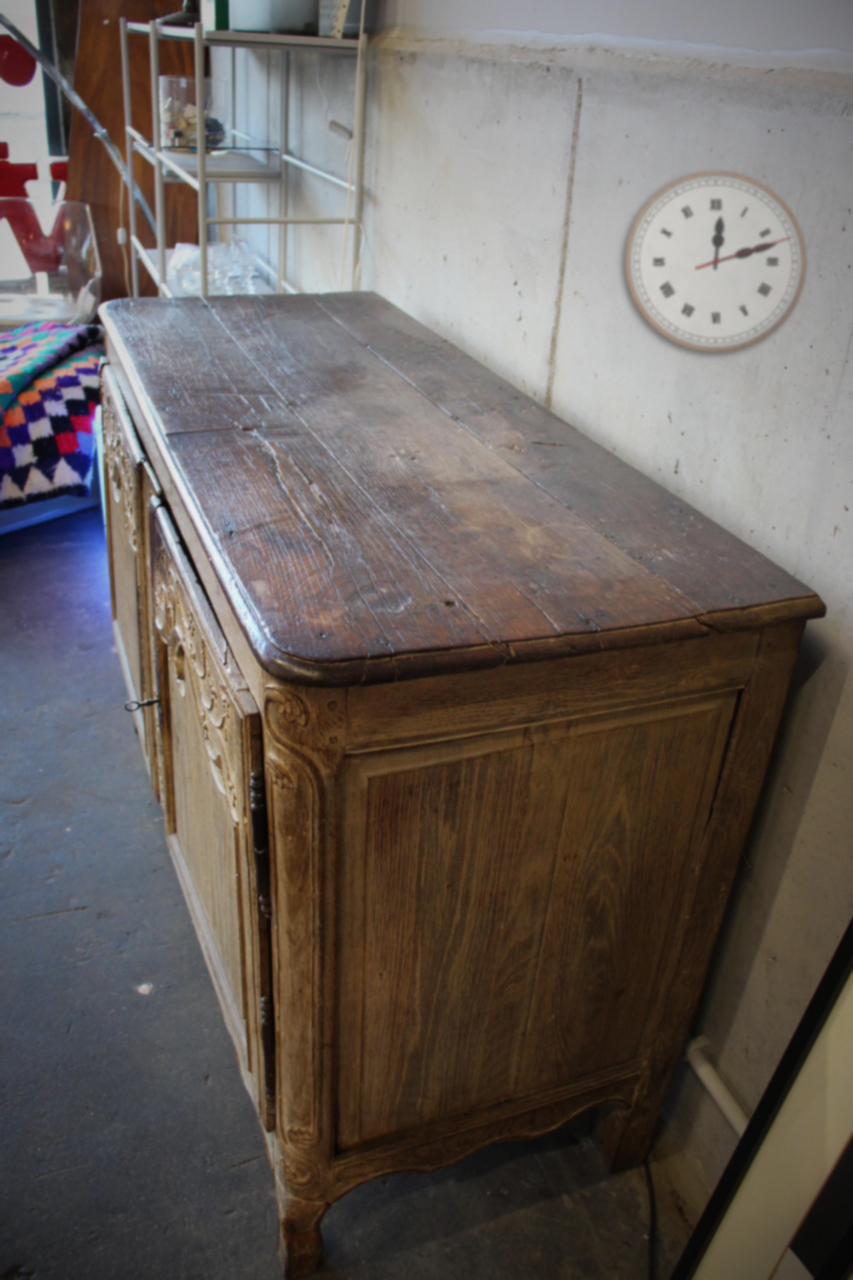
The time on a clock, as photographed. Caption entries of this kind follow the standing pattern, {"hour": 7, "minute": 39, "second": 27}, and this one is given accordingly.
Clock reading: {"hour": 12, "minute": 12, "second": 12}
